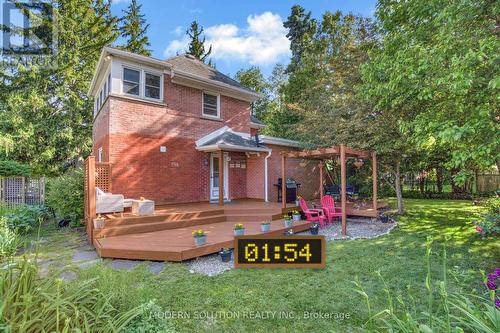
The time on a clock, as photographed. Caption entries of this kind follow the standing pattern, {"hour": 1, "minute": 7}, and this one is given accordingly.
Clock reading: {"hour": 1, "minute": 54}
